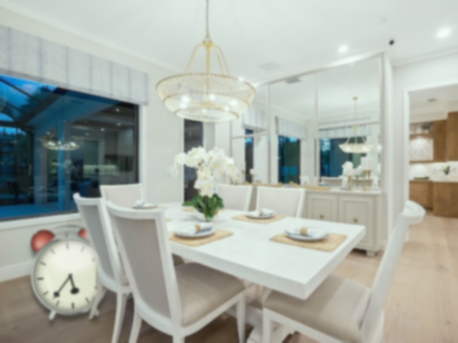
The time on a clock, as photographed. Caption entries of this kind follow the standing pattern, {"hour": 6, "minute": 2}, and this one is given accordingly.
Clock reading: {"hour": 5, "minute": 37}
